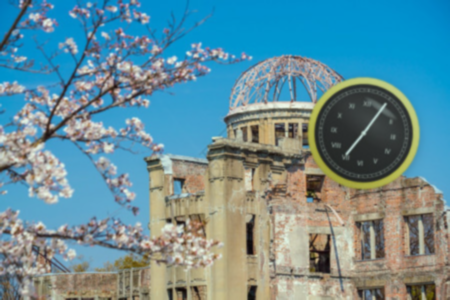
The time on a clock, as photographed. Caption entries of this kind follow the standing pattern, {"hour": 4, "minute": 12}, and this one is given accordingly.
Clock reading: {"hour": 7, "minute": 5}
